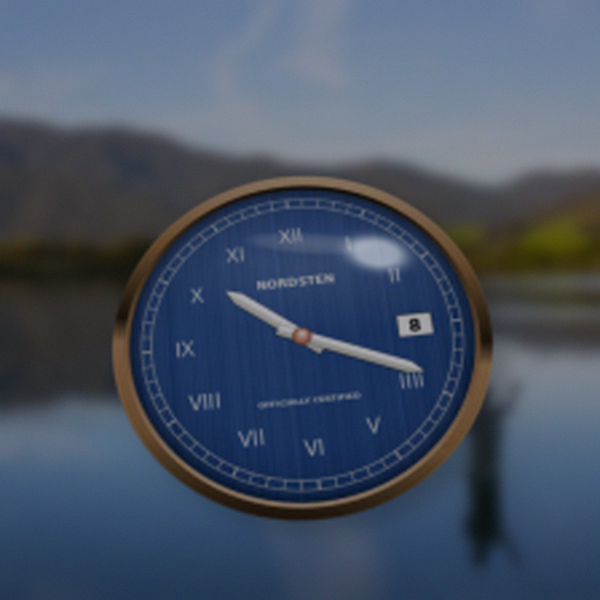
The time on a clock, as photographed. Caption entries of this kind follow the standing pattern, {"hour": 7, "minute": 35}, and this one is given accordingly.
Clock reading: {"hour": 10, "minute": 19}
